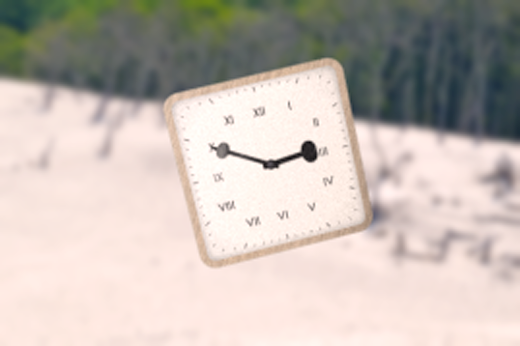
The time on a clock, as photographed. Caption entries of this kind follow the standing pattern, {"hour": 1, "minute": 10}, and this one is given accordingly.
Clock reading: {"hour": 2, "minute": 50}
